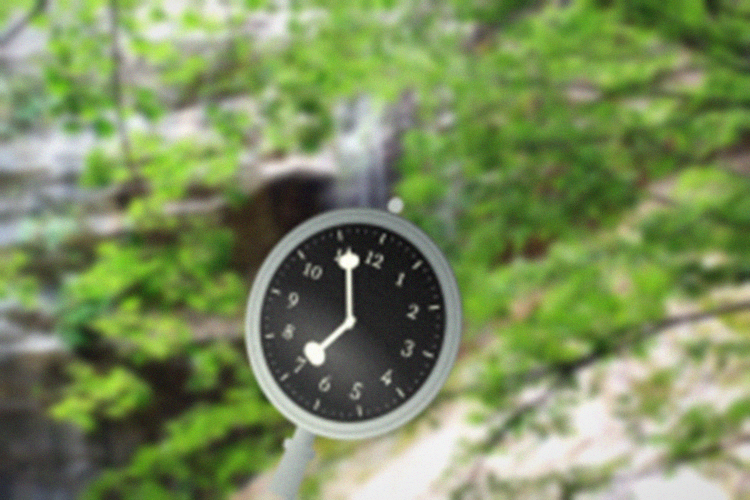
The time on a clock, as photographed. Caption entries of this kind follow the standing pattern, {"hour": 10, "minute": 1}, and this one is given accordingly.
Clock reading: {"hour": 6, "minute": 56}
